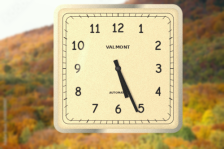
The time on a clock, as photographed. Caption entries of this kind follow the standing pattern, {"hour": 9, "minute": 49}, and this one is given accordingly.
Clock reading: {"hour": 5, "minute": 26}
